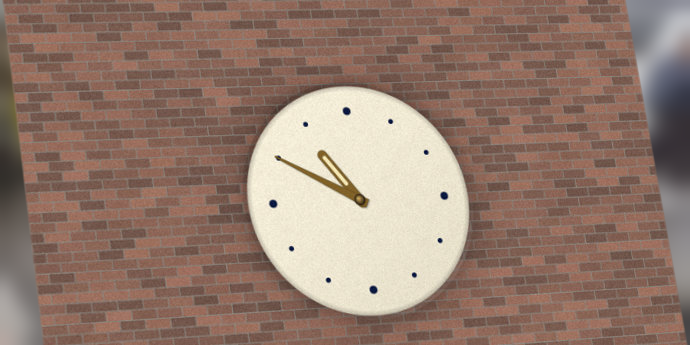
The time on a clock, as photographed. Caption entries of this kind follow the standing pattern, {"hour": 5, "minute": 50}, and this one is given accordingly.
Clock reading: {"hour": 10, "minute": 50}
